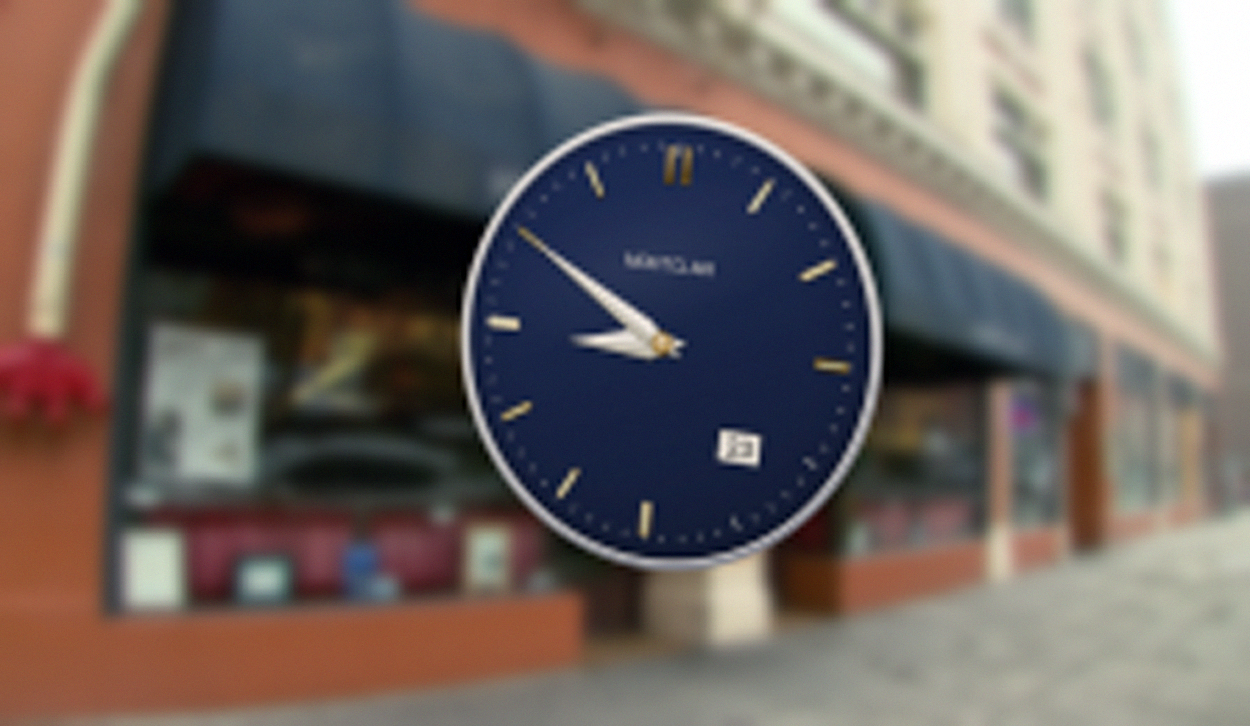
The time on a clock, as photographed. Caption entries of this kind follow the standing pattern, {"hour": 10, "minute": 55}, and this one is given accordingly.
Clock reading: {"hour": 8, "minute": 50}
